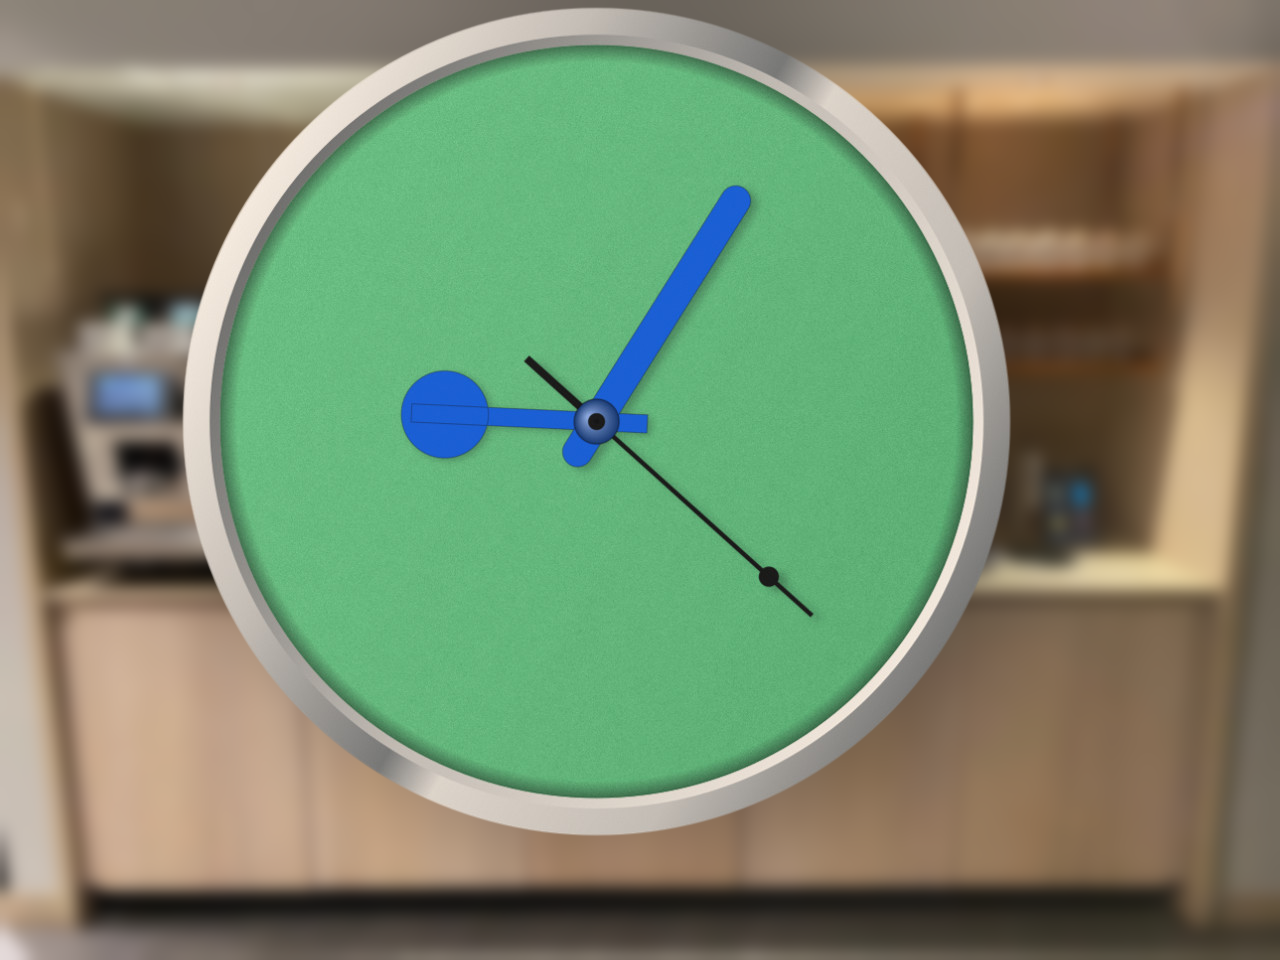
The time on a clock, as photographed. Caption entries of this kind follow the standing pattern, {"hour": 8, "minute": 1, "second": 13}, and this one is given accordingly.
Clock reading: {"hour": 9, "minute": 5, "second": 22}
